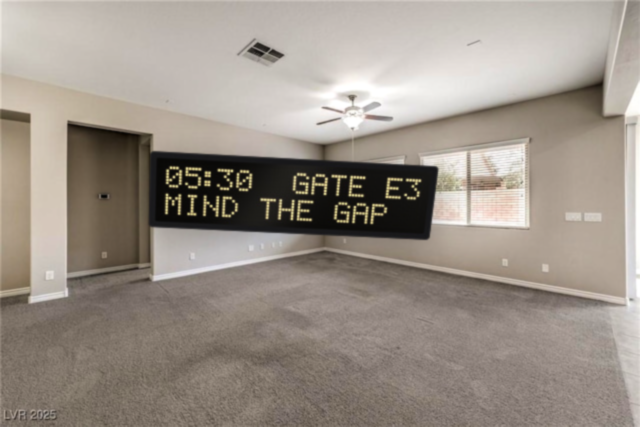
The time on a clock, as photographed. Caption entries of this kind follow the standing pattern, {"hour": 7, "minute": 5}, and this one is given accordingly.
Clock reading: {"hour": 5, "minute": 30}
